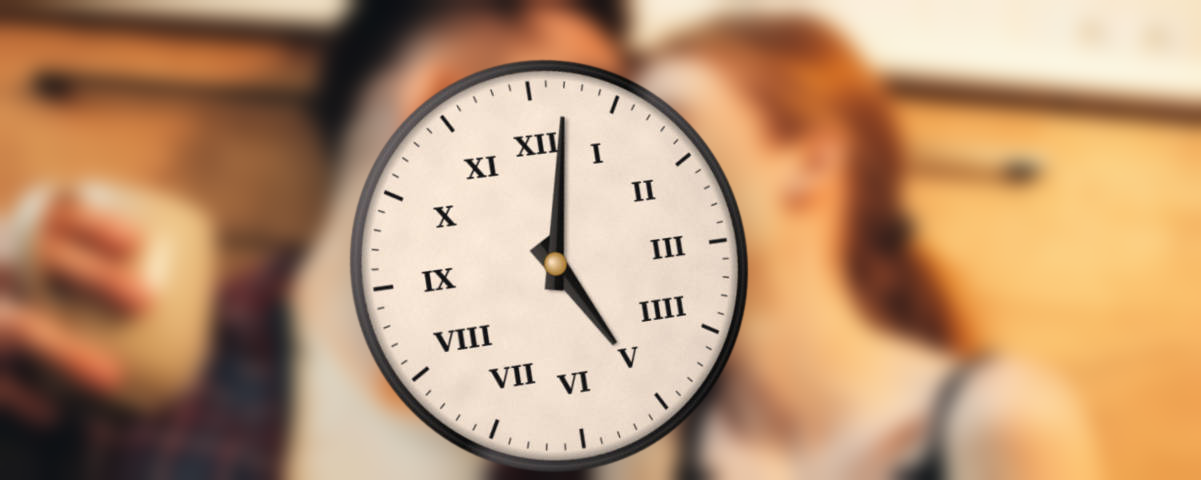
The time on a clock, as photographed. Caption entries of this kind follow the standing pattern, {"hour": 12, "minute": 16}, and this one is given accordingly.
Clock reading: {"hour": 5, "minute": 2}
